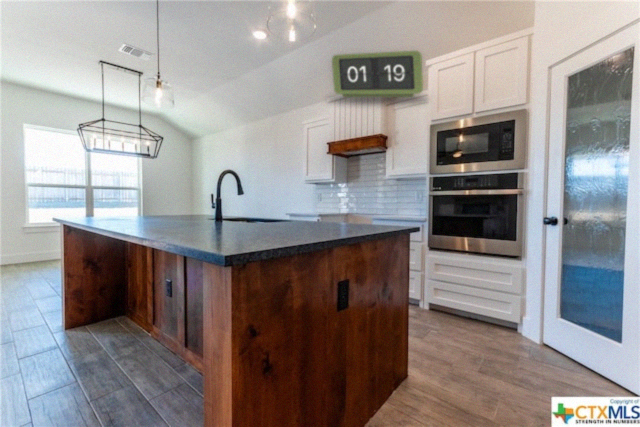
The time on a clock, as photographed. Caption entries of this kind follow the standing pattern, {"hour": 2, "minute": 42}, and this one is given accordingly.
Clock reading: {"hour": 1, "minute": 19}
